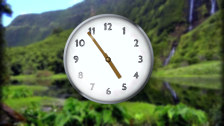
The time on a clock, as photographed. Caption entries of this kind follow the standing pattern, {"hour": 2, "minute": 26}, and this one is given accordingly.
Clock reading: {"hour": 4, "minute": 54}
